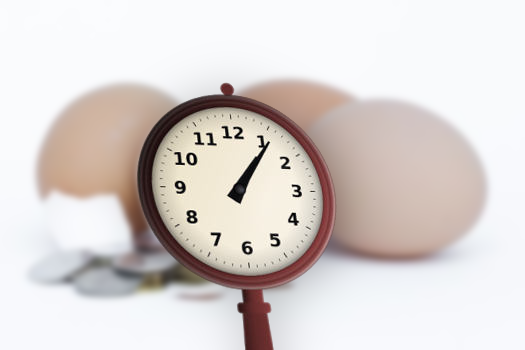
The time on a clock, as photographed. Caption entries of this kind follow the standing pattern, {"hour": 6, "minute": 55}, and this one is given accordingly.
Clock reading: {"hour": 1, "minute": 6}
